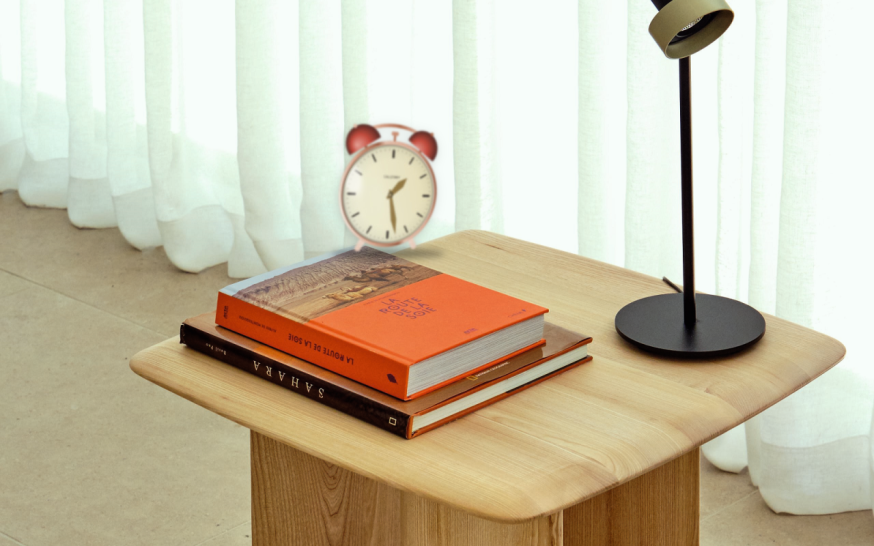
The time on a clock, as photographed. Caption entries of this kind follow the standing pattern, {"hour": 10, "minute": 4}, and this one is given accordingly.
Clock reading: {"hour": 1, "minute": 28}
